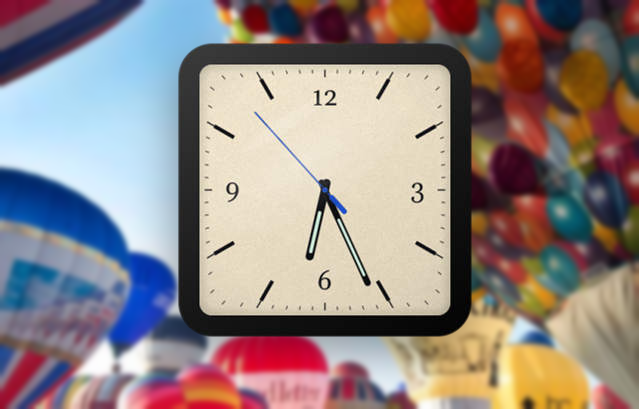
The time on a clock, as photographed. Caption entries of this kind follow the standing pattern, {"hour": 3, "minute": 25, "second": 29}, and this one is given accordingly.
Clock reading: {"hour": 6, "minute": 25, "second": 53}
